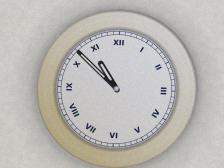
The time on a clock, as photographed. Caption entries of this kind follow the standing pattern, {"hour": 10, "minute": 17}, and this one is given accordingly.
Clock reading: {"hour": 10, "minute": 52}
